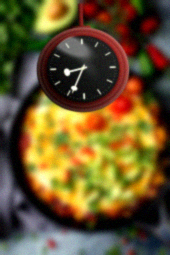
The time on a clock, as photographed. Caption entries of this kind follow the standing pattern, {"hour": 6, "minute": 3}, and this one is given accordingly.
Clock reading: {"hour": 8, "minute": 34}
